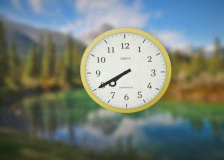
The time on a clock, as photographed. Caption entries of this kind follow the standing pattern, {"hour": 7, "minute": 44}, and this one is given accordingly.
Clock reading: {"hour": 7, "minute": 40}
